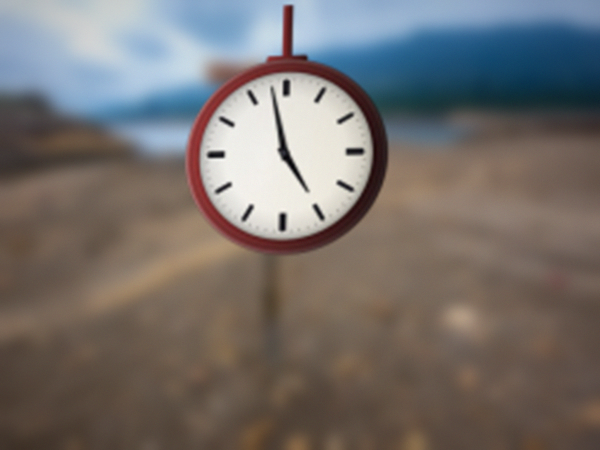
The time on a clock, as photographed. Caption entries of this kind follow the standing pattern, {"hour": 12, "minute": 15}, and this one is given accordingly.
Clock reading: {"hour": 4, "minute": 58}
